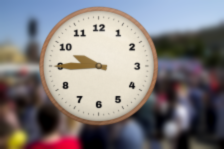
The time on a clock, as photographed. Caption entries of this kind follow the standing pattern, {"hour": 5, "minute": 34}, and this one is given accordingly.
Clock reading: {"hour": 9, "minute": 45}
